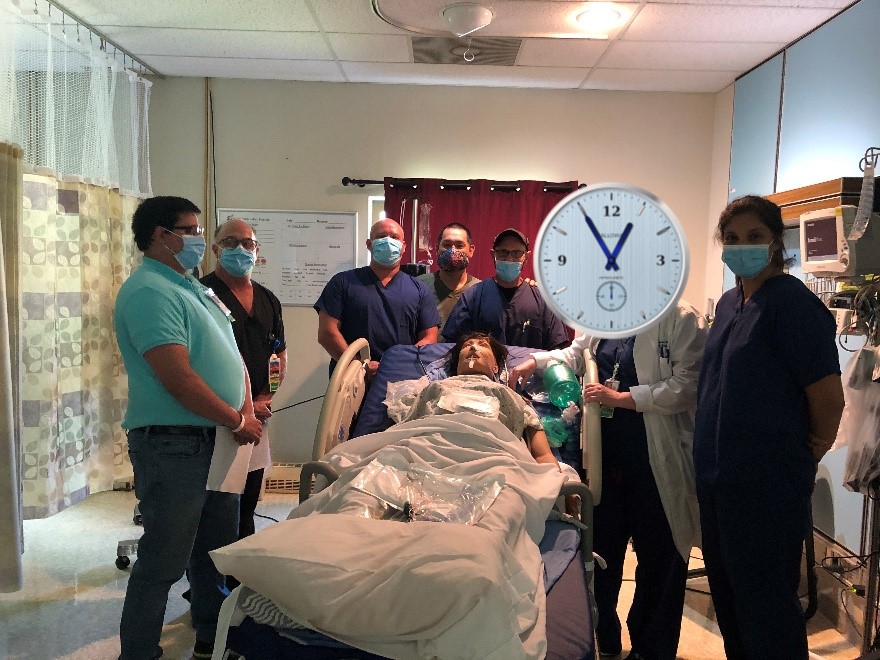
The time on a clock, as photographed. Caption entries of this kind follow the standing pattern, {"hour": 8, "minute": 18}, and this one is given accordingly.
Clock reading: {"hour": 12, "minute": 55}
